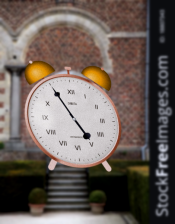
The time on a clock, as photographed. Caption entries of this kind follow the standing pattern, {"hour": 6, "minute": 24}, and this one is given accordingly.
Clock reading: {"hour": 4, "minute": 55}
